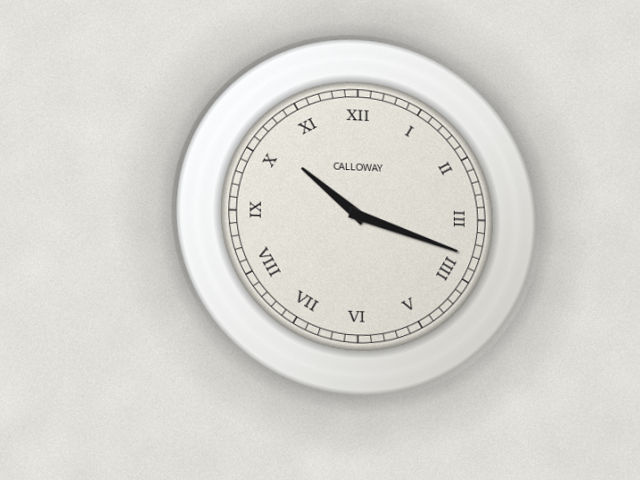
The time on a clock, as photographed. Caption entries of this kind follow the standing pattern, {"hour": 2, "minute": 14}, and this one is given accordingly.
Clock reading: {"hour": 10, "minute": 18}
